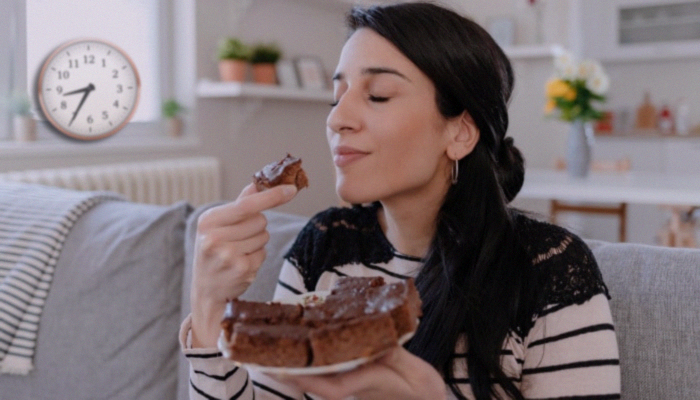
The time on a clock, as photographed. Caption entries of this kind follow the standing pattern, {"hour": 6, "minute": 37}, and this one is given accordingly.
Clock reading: {"hour": 8, "minute": 35}
